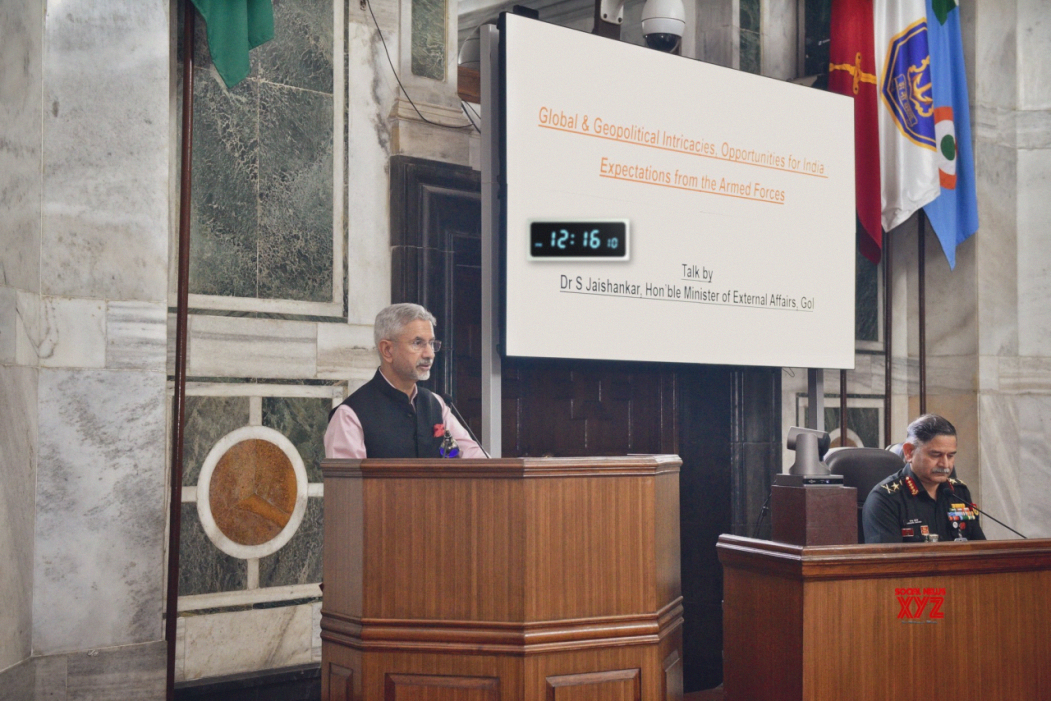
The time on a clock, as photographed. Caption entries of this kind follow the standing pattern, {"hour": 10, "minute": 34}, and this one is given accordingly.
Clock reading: {"hour": 12, "minute": 16}
